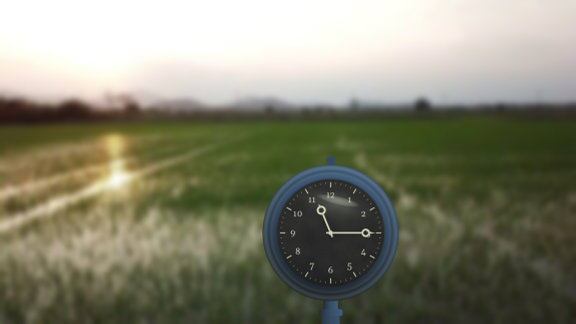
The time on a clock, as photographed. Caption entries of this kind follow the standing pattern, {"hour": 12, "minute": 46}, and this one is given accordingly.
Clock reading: {"hour": 11, "minute": 15}
